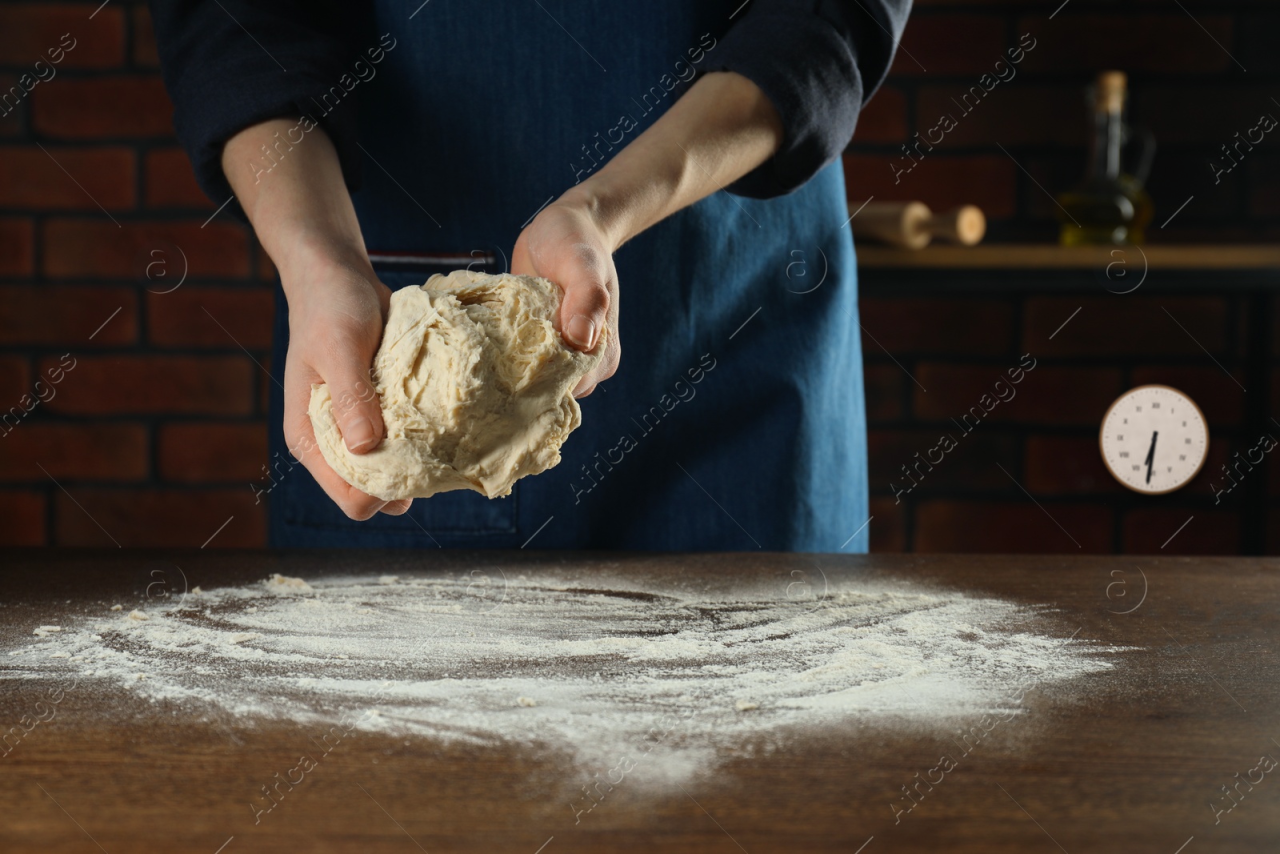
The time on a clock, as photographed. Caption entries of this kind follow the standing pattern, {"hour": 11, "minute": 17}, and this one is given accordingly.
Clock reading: {"hour": 6, "minute": 31}
